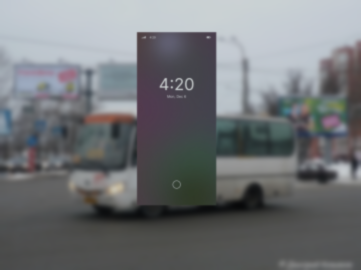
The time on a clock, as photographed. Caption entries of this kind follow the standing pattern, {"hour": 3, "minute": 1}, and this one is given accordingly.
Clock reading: {"hour": 4, "minute": 20}
